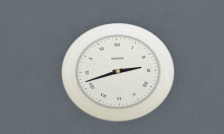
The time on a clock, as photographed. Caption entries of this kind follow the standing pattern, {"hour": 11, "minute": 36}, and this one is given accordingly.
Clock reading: {"hour": 2, "minute": 42}
